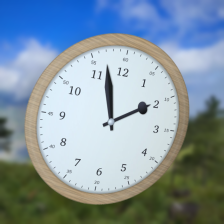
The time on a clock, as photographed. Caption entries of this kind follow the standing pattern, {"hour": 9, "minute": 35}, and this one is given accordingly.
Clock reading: {"hour": 1, "minute": 57}
